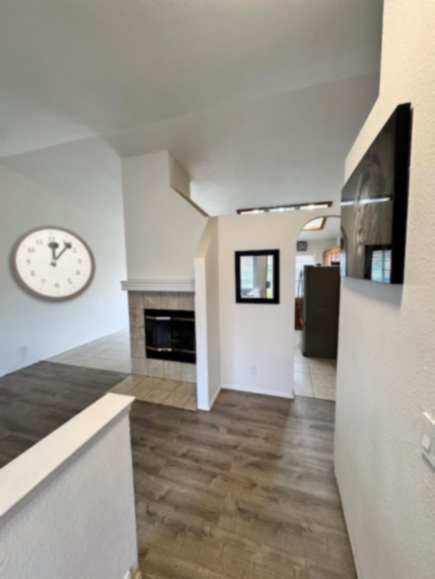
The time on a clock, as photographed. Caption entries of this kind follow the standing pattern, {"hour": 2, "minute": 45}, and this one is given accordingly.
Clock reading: {"hour": 12, "minute": 7}
